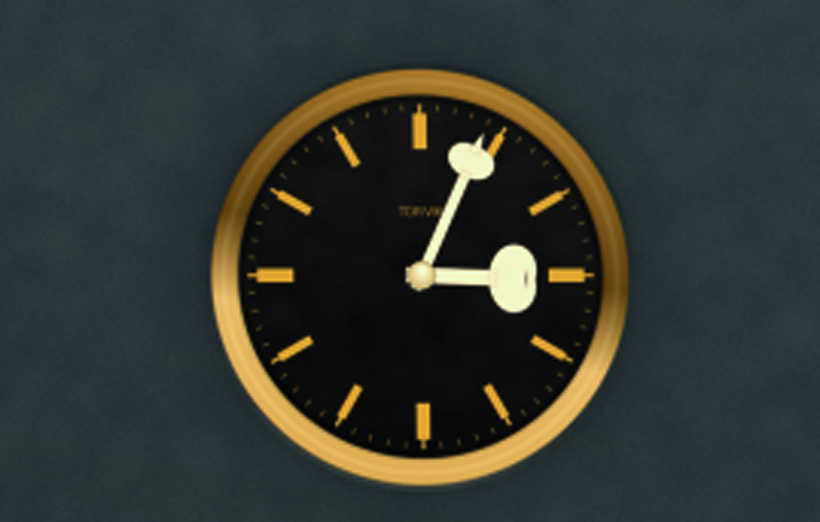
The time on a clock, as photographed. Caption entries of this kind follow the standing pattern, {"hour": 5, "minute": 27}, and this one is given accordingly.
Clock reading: {"hour": 3, "minute": 4}
